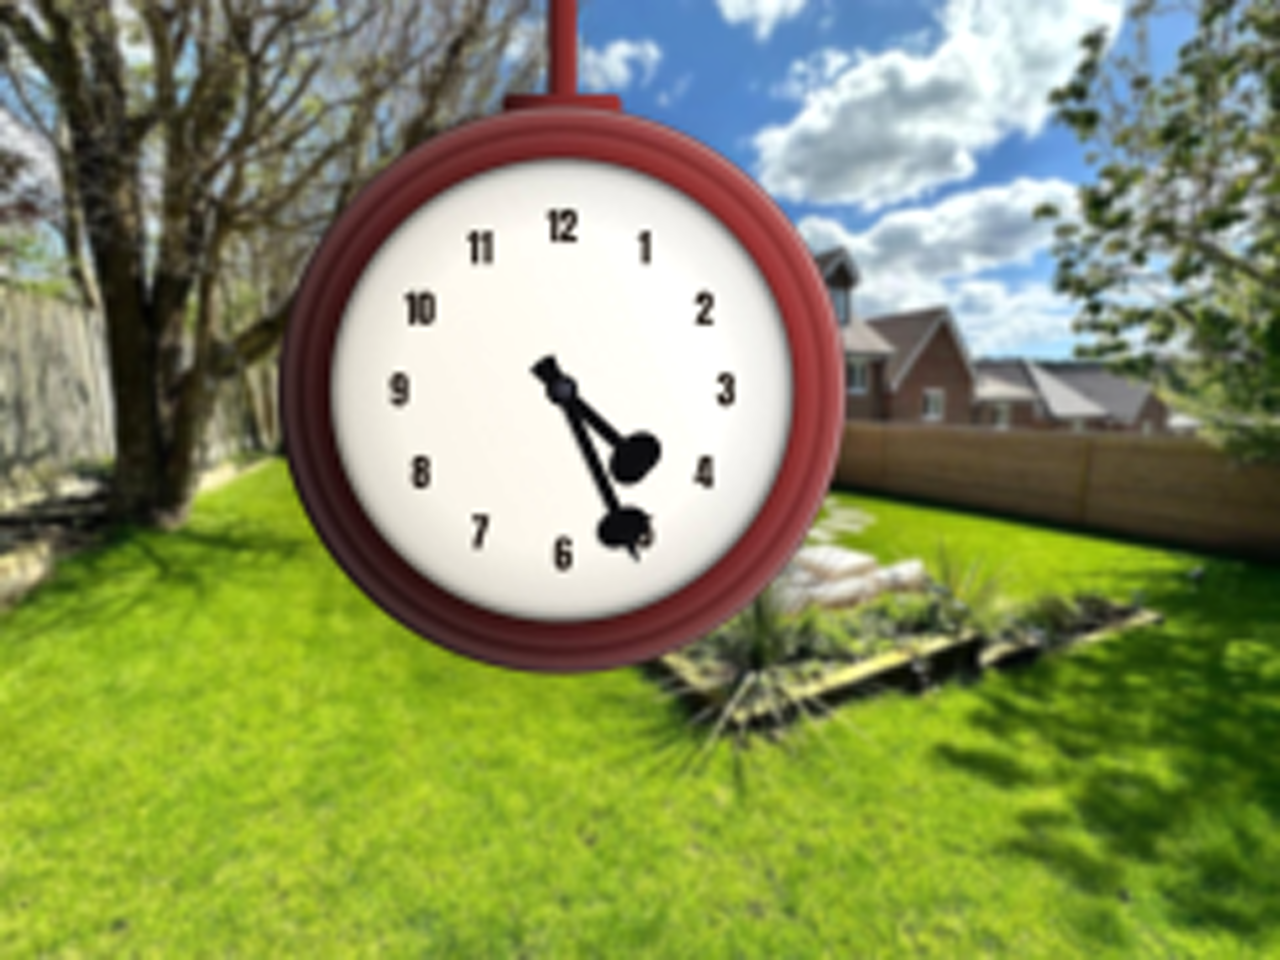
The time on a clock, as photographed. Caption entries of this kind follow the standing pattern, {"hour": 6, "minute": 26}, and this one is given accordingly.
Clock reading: {"hour": 4, "minute": 26}
